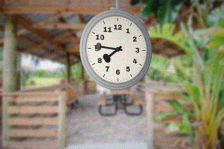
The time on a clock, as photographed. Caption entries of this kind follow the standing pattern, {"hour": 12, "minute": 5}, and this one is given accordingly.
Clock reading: {"hour": 7, "minute": 46}
